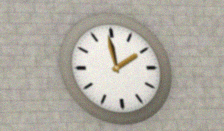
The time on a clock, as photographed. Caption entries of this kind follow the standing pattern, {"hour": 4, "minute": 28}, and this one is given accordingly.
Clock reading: {"hour": 1, "minute": 59}
